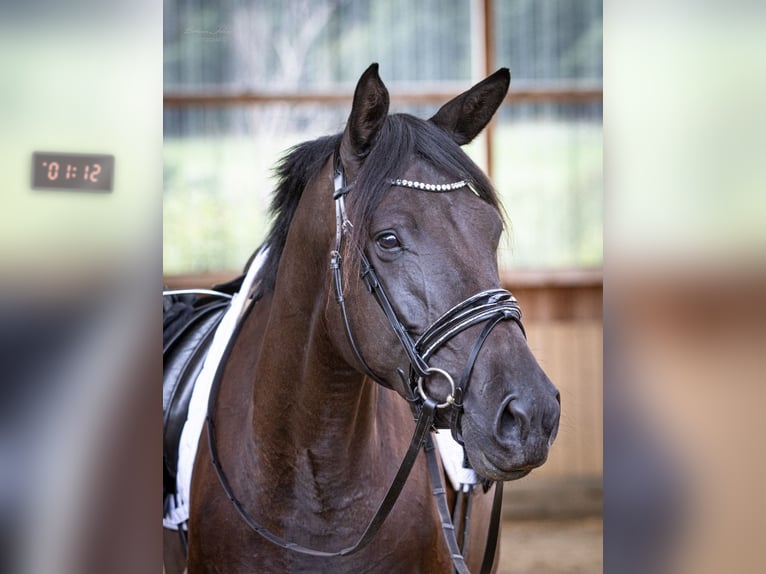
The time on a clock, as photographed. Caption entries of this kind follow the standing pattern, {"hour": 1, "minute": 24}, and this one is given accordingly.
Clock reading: {"hour": 1, "minute": 12}
